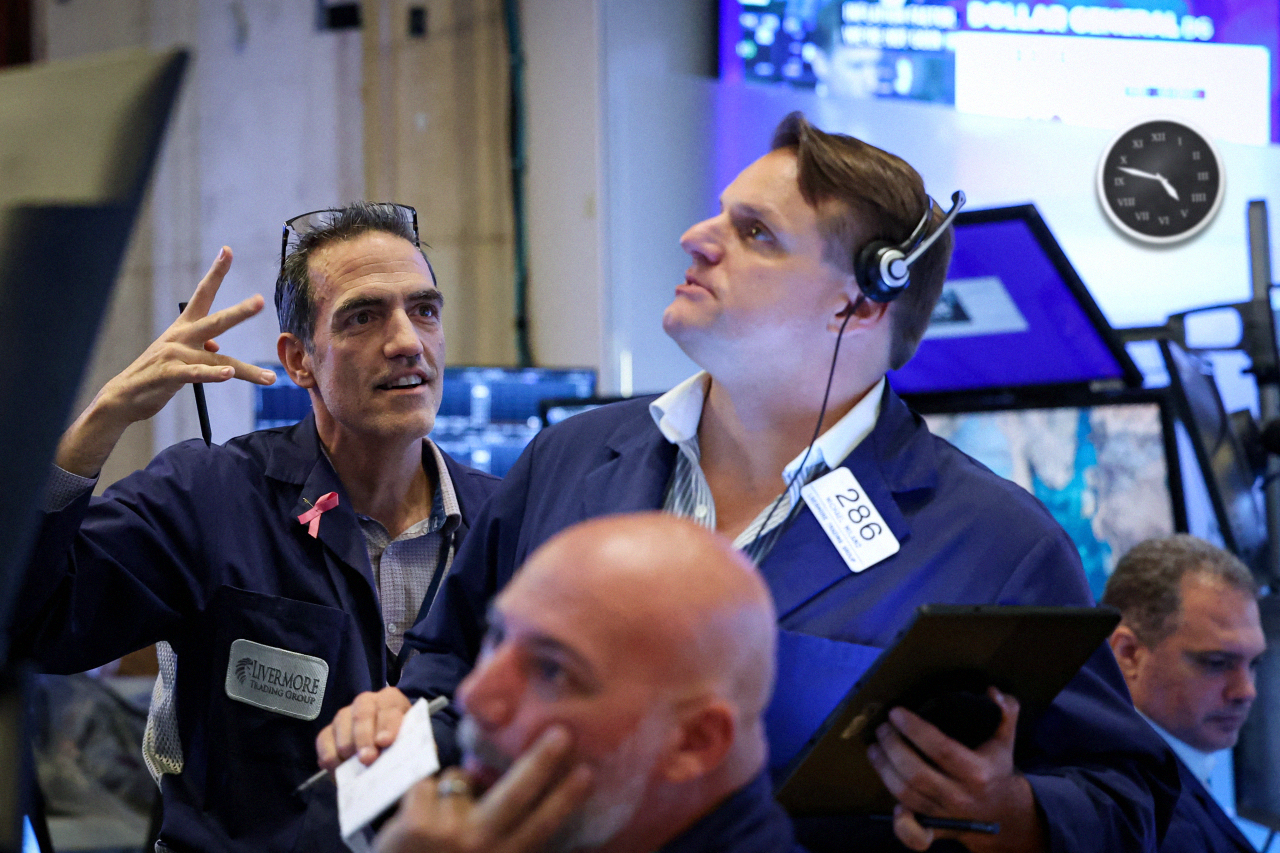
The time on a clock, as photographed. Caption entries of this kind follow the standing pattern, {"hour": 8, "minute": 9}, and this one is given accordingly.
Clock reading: {"hour": 4, "minute": 48}
